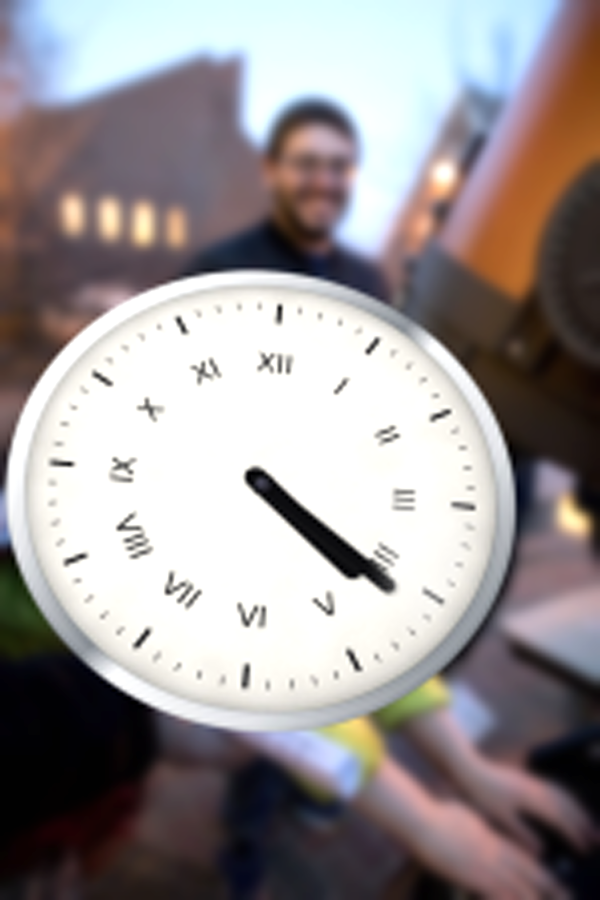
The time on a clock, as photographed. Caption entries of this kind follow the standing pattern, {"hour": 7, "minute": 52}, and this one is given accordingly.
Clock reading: {"hour": 4, "minute": 21}
